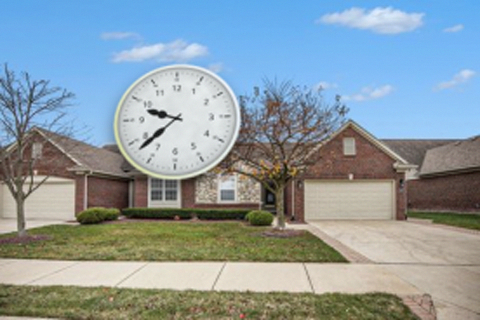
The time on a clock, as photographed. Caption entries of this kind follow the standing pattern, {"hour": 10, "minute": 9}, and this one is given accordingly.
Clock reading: {"hour": 9, "minute": 38}
